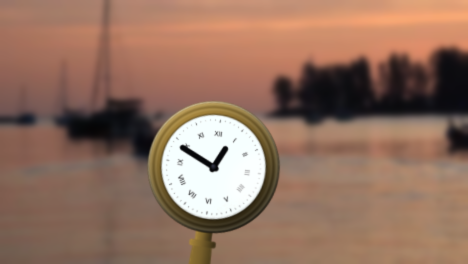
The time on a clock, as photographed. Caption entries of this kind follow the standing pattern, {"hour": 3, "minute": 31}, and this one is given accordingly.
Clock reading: {"hour": 12, "minute": 49}
